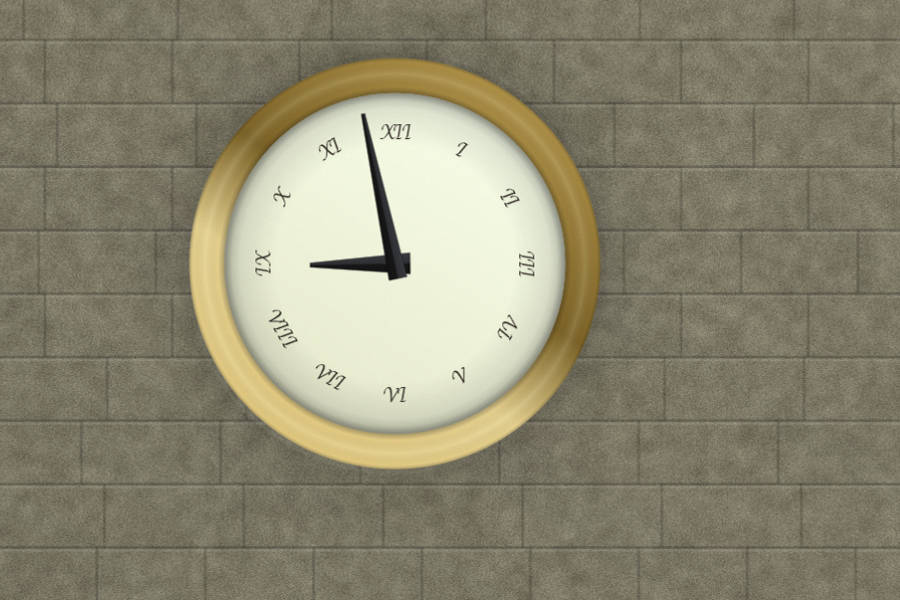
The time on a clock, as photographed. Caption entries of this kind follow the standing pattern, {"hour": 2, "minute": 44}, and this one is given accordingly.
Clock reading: {"hour": 8, "minute": 58}
